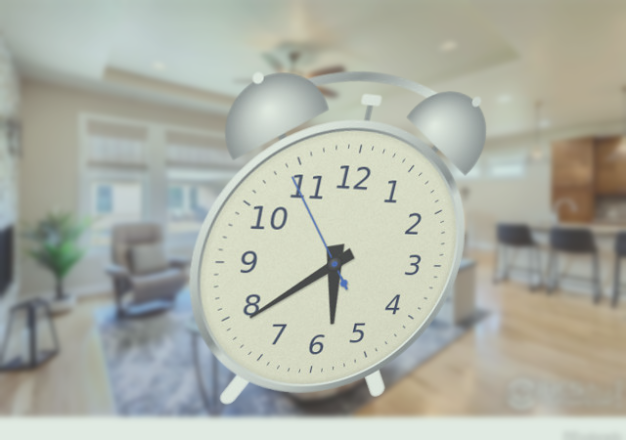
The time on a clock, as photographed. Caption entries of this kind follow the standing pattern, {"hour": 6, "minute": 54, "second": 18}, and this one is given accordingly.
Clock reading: {"hour": 5, "minute": 38, "second": 54}
